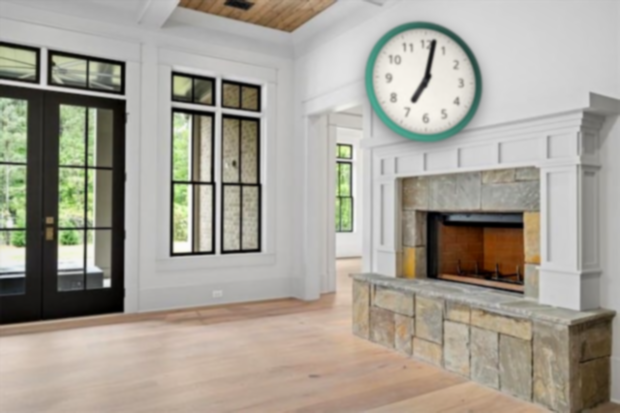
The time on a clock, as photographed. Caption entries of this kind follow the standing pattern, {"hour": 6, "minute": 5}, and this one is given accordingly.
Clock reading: {"hour": 7, "minute": 2}
